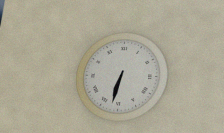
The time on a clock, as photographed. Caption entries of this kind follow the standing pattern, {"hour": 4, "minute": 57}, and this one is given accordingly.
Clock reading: {"hour": 6, "minute": 32}
